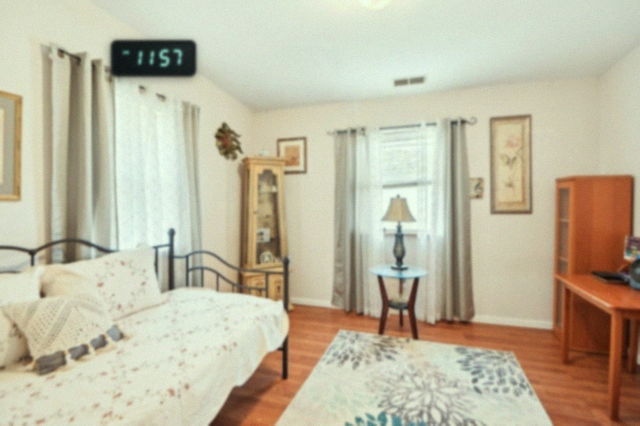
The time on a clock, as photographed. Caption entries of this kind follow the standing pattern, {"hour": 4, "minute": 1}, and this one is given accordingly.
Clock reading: {"hour": 11, "minute": 57}
